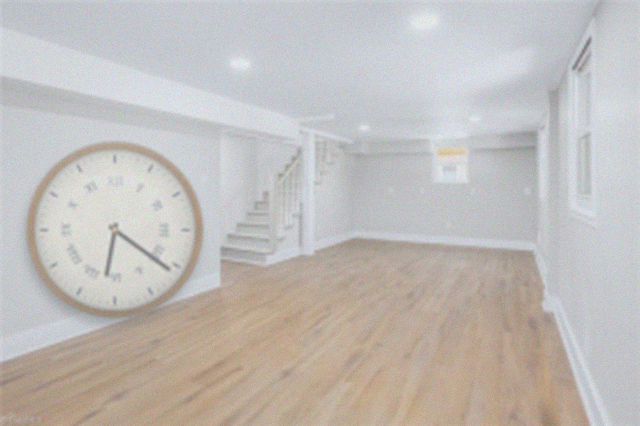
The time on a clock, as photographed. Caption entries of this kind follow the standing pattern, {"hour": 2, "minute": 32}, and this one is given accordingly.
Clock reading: {"hour": 6, "minute": 21}
